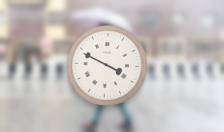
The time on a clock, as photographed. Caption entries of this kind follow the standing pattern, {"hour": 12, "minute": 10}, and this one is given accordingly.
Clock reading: {"hour": 3, "minute": 49}
